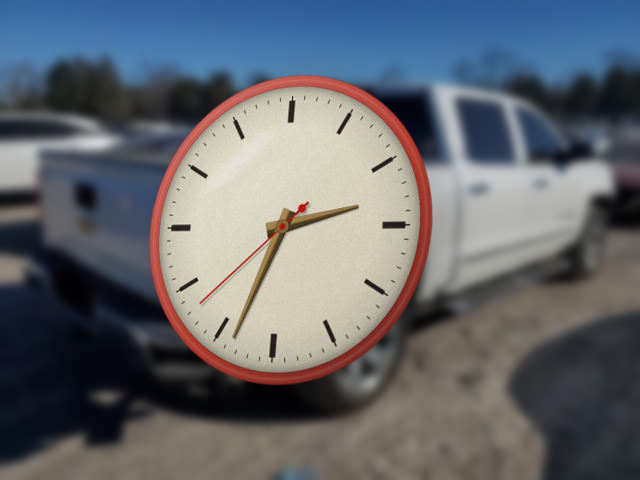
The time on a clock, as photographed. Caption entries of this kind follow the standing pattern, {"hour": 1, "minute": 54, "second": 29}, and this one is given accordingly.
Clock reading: {"hour": 2, "minute": 33, "second": 38}
